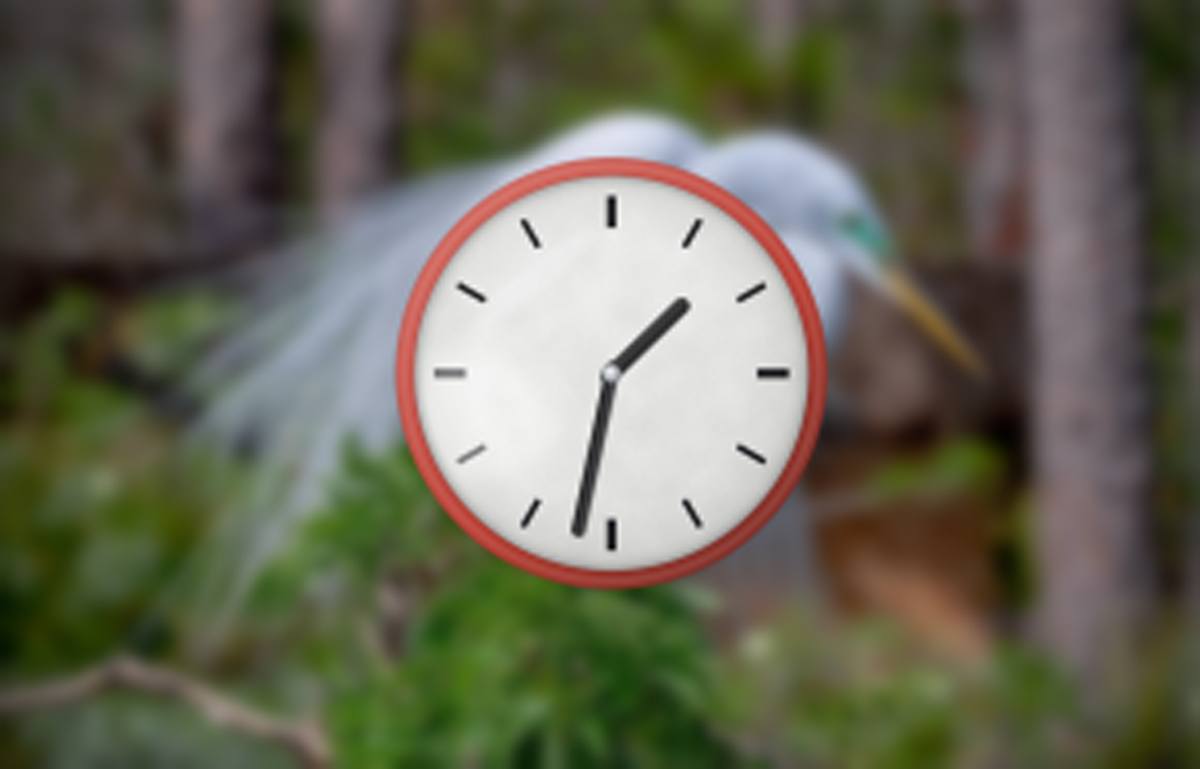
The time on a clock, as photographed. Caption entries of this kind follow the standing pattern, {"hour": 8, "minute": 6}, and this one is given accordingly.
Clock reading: {"hour": 1, "minute": 32}
